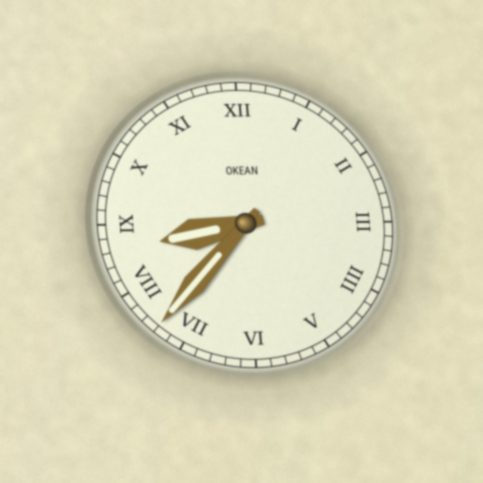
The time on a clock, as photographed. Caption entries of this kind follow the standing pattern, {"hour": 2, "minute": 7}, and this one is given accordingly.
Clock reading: {"hour": 8, "minute": 37}
